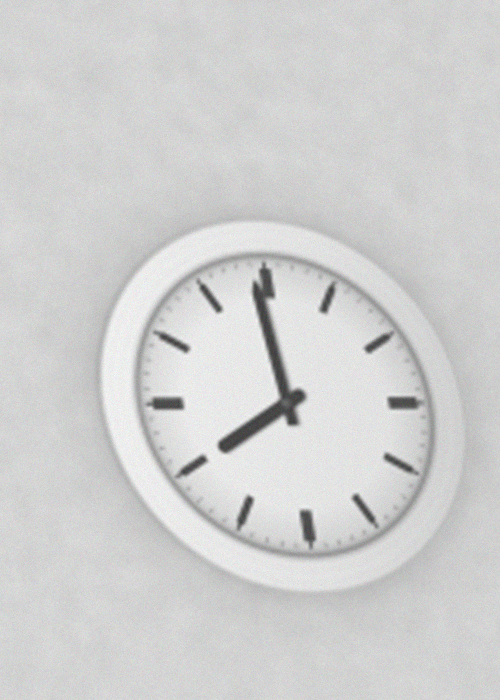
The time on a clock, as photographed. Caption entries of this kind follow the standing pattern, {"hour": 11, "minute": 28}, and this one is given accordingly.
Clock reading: {"hour": 7, "minute": 59}
